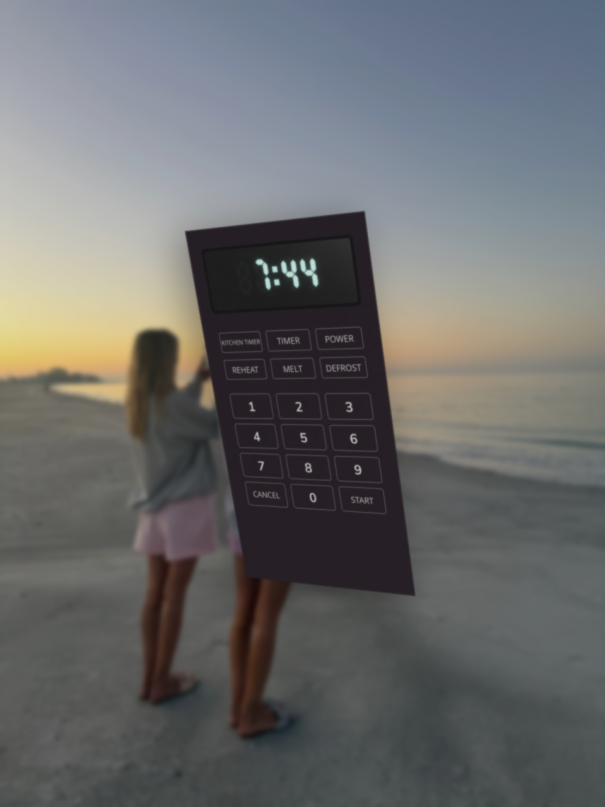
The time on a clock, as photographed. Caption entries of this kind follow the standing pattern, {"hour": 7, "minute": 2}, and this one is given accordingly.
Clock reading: {"hour": 7, "minute": 44}
